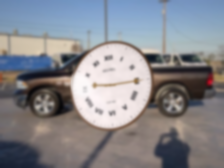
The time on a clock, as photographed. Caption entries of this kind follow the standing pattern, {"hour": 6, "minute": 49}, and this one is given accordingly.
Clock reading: {"hour": 9, "minute": 15}
